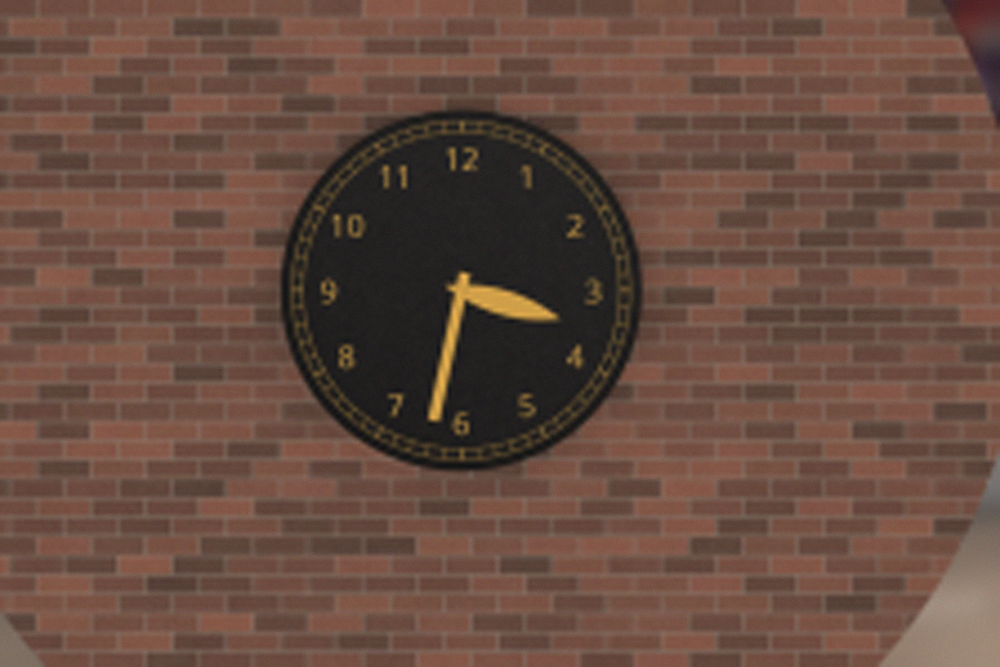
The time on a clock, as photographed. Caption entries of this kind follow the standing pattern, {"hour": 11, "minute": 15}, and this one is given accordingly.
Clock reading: {"hour": 3, "minute": 32}
